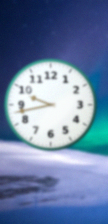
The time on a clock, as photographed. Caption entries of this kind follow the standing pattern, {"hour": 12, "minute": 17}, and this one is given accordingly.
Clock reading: {"hour": 9, "minute": 43}
